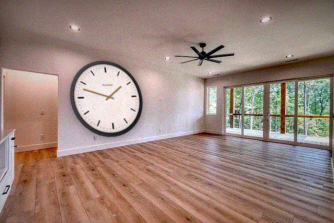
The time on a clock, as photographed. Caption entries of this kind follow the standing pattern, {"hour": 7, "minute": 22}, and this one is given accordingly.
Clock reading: {"hour": 1, "minute": 48}
